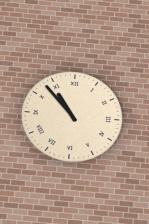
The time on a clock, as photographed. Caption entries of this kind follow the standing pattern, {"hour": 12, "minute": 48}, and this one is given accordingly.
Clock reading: {"hour": 10, "minute": 53}
